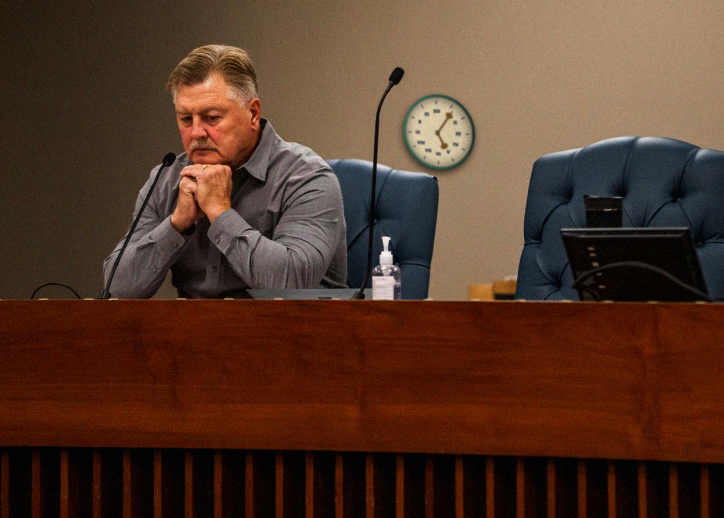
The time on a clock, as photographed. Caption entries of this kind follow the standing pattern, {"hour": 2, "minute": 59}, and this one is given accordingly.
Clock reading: {"hour": 5, "minute": 6}
